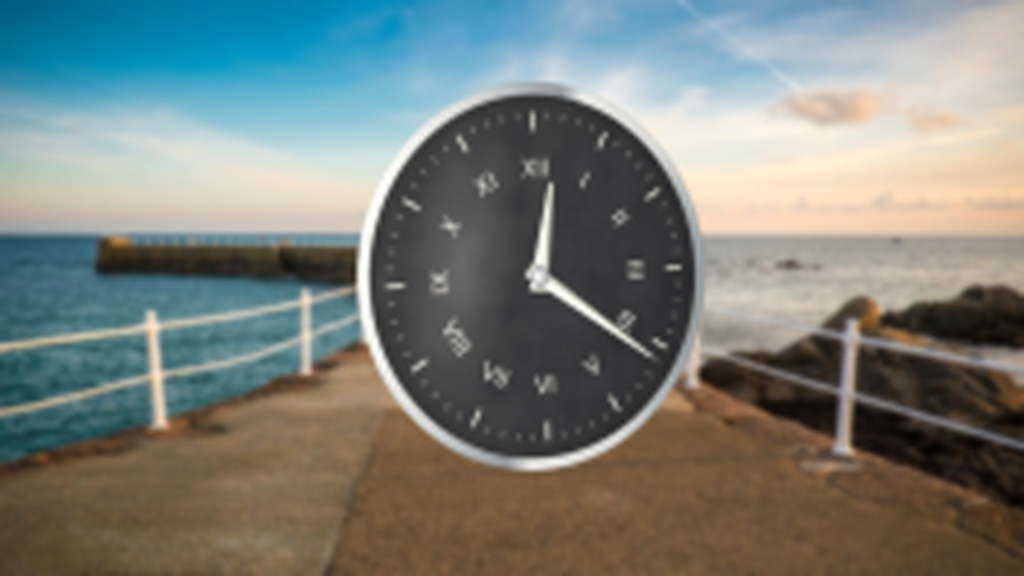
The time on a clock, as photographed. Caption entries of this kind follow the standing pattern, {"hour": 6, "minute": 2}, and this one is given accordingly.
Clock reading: {"hour": 12, "minute": 21}
